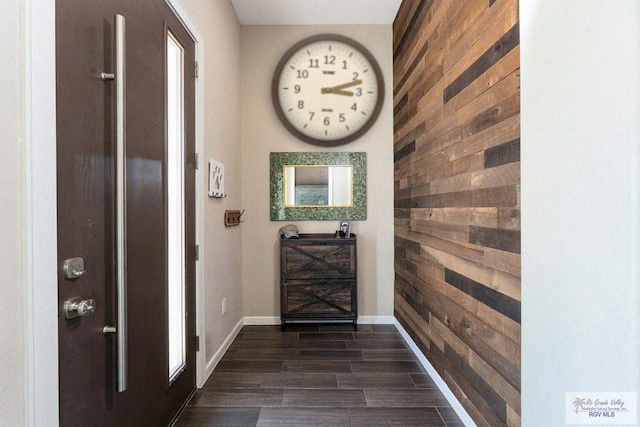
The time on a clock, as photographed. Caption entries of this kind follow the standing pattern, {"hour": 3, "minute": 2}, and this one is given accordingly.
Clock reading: {"hour": 3, "minute": 12}
